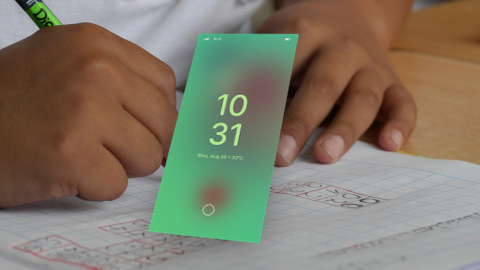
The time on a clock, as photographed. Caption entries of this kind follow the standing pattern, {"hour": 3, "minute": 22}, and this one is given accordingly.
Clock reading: {"hour": 10, "minute": 31}
